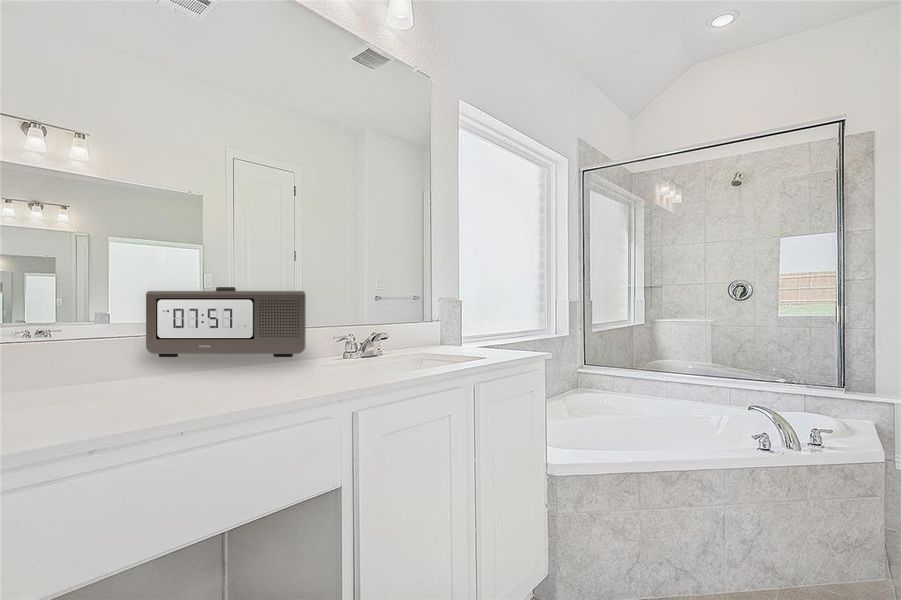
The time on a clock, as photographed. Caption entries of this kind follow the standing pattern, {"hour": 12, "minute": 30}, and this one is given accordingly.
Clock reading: {"hour": 7, "minute": 57}
